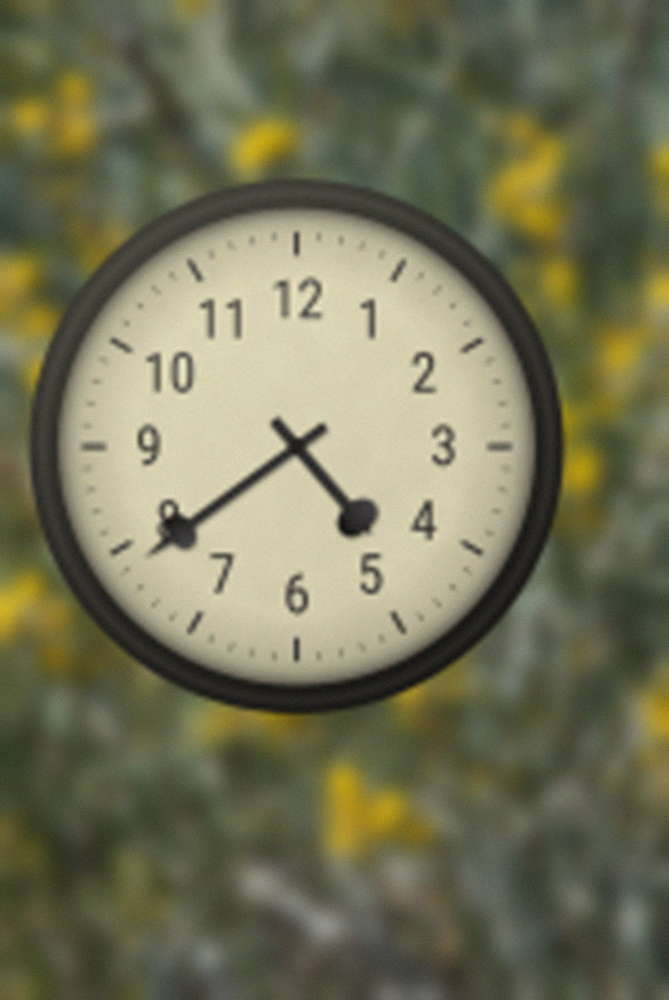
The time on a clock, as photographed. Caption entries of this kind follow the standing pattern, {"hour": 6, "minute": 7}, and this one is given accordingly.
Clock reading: {"hour": 4, "minute": 39}
